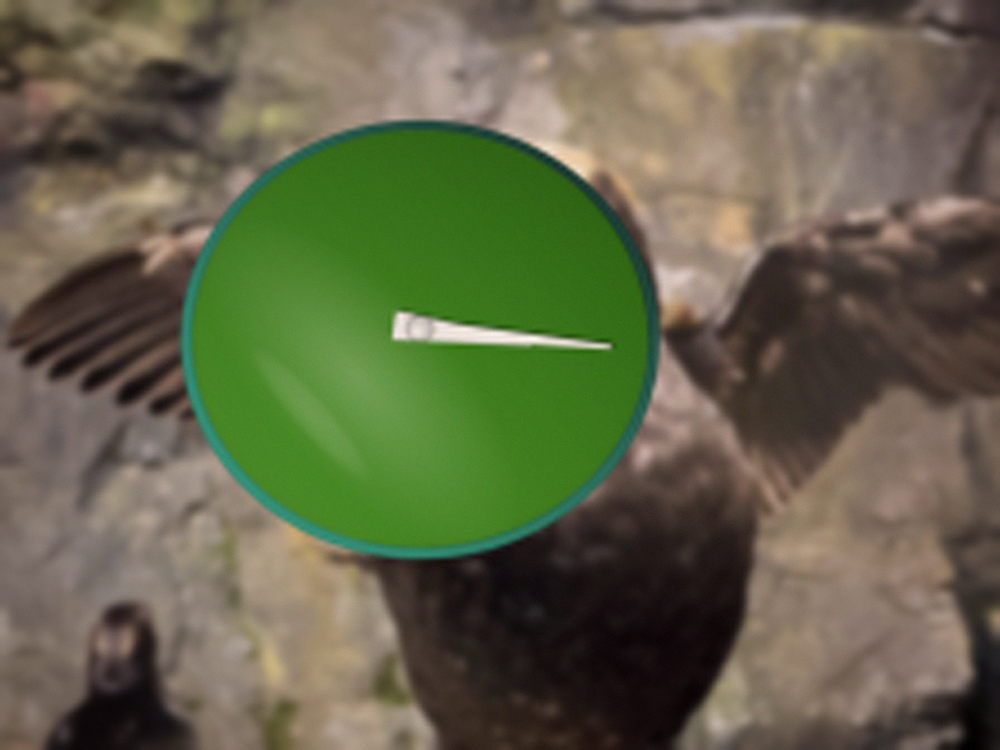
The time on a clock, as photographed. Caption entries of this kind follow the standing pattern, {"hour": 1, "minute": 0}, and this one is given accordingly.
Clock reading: {"hour": 3, "minute": 16}
